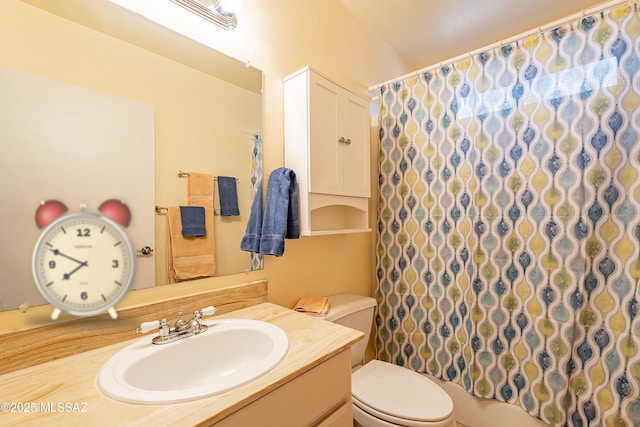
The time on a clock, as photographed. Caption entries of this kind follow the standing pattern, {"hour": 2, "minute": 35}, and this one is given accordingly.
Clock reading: {"hour": 7, "minute": 49}
